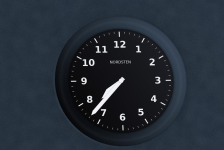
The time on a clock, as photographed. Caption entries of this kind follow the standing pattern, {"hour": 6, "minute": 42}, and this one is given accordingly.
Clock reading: {"hour": 7, "minute": 37}
